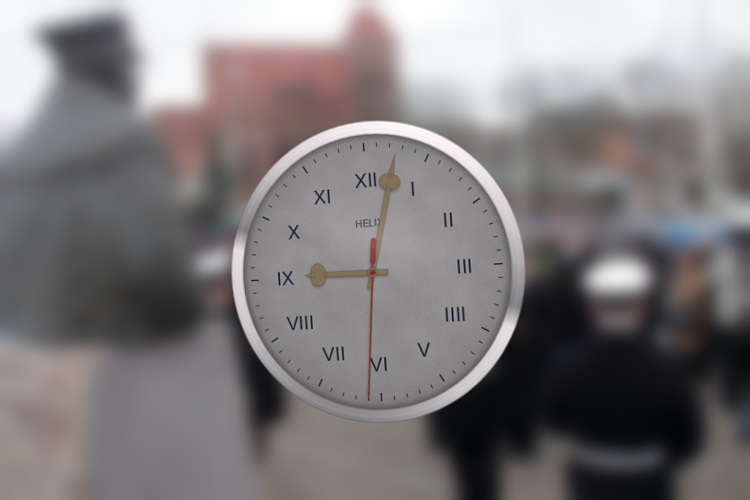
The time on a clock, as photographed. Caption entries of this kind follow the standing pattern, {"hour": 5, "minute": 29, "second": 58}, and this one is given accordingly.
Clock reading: {"hour": 9, "minute": 2, "second": 31}
